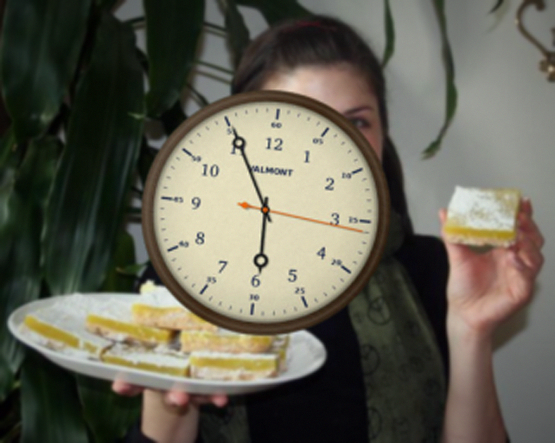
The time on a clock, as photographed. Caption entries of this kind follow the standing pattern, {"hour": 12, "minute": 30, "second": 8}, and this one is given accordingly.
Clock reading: {"hour": 5, "minute": 55, "second": 16}
